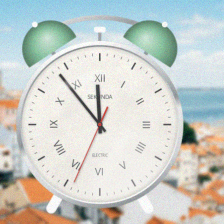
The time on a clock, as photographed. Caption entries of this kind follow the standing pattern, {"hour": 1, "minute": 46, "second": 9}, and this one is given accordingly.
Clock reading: {"hour": 11, "minute": 53, "second": 34}
